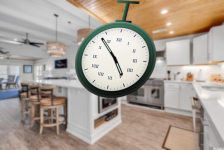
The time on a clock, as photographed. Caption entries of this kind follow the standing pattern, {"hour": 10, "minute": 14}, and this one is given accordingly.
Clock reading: {"hour": 4, "minute": 53}
